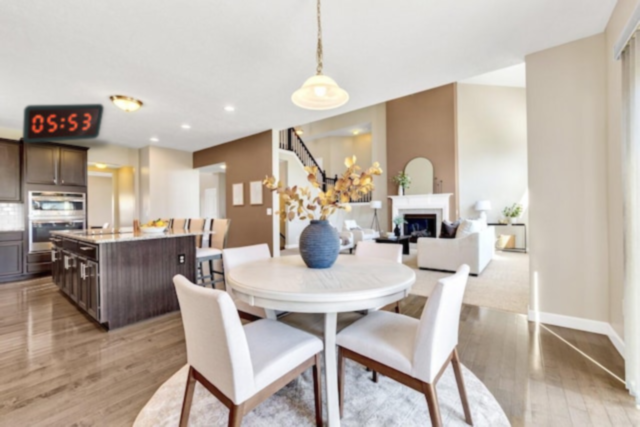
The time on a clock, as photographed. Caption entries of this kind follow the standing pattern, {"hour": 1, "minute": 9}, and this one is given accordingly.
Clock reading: {"hour": 5, "minute": 53}
